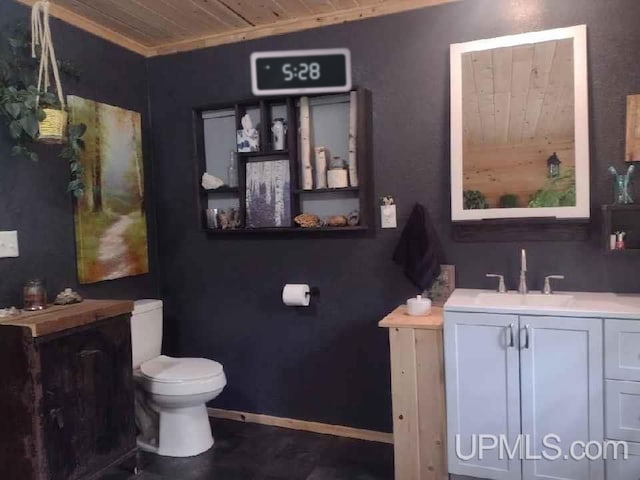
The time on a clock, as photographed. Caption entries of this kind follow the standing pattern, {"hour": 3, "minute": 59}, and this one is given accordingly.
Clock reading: {"hour": 5, "minute": 28}
